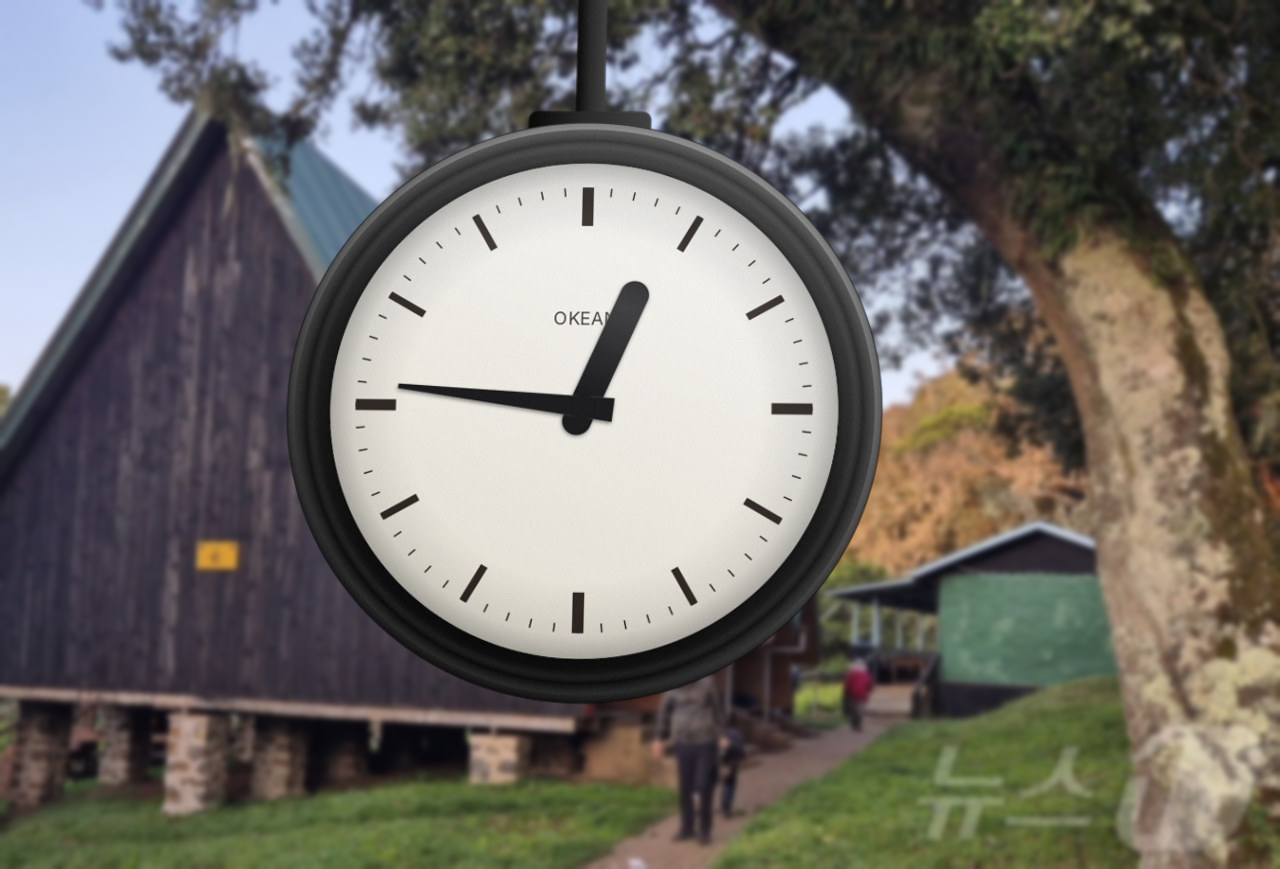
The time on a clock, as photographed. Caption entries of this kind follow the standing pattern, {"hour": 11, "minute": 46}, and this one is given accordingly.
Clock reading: {"hour": 12, "minute": 46}
